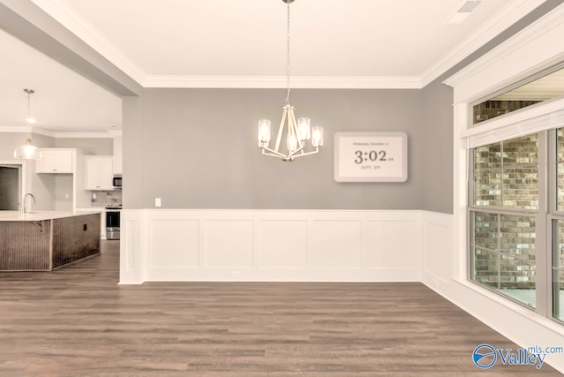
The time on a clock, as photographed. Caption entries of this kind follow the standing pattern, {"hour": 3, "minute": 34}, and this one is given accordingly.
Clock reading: {"hour": 3, "minute": 2}
